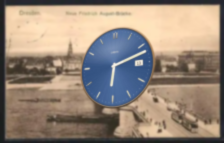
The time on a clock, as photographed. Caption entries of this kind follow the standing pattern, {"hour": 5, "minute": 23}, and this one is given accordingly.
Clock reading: {"hour": 6, "minute": 12}
